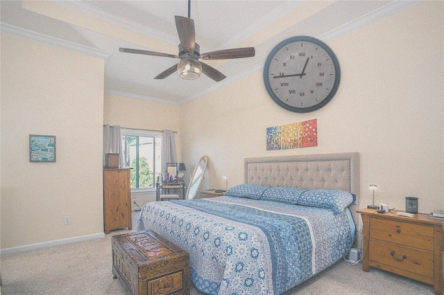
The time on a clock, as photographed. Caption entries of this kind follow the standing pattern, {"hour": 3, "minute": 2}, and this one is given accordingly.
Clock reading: {"hour": 12, "minute": 44}
